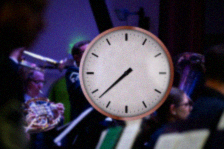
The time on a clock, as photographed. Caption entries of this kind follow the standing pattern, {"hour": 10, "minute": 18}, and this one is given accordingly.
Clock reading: {"hour": 7, "minute": 38}
